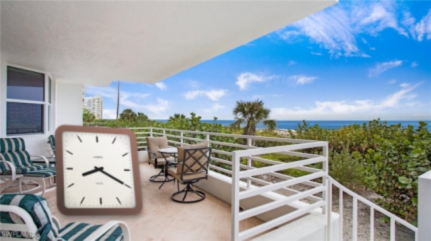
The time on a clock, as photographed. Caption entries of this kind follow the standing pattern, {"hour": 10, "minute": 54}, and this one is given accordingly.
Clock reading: {"hour": 8, "minute": 20}
